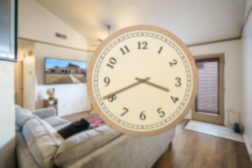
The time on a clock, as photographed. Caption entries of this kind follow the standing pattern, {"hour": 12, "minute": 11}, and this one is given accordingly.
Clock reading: {"hour": 3, "minute": 41}
